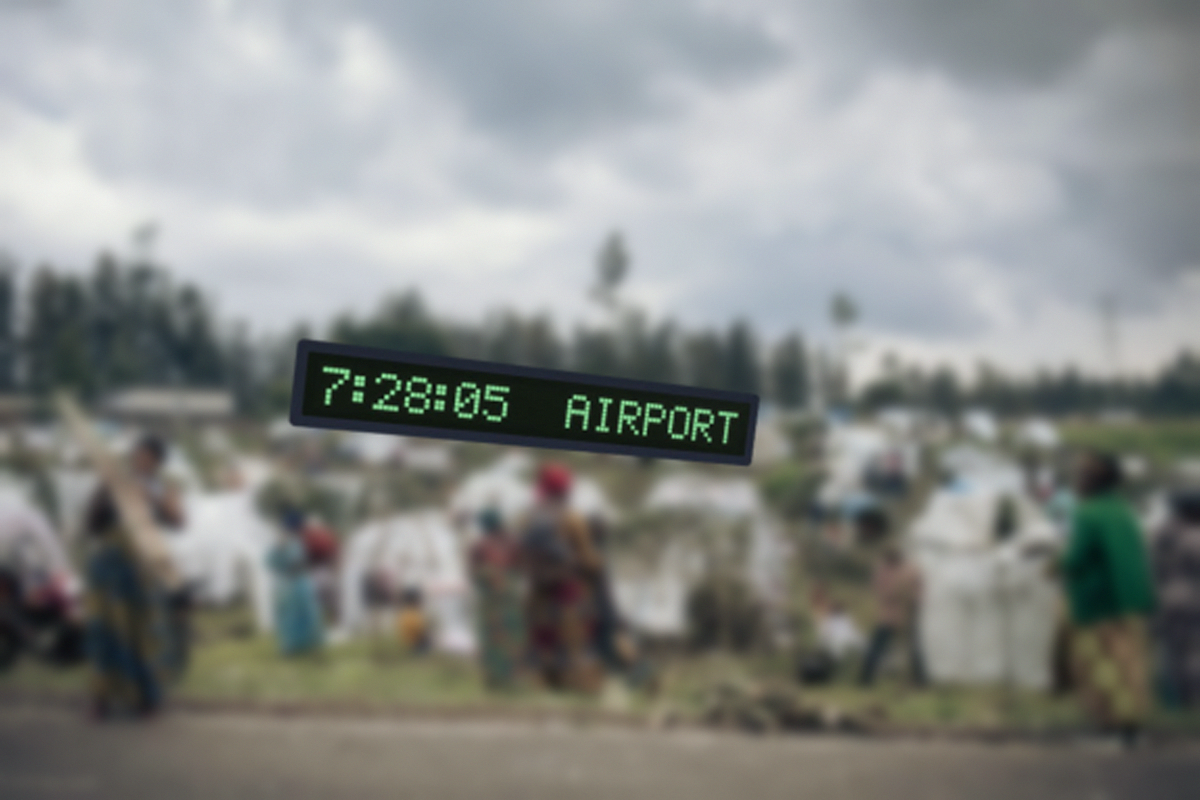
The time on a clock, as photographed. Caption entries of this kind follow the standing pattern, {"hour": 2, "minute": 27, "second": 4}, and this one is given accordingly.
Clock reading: {"hour": 7, "minute": 28, "second": 5}
